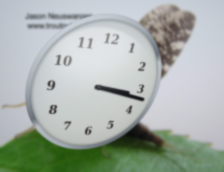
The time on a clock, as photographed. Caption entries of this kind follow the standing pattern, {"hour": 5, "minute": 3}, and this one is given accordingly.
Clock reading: {"hour": 3, "minute": 17}
